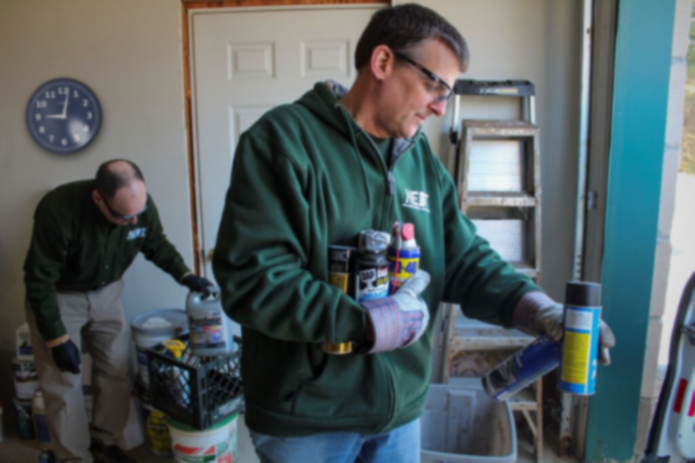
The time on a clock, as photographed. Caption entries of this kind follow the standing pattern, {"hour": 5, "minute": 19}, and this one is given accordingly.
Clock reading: {"hour": 9, "minute": 2}
